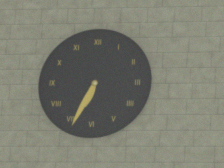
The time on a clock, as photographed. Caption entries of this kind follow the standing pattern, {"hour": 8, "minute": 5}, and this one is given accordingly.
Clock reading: {"hour": 6, "minute": 34}
